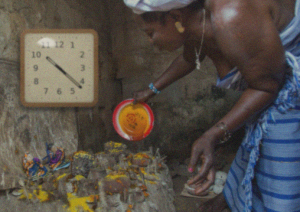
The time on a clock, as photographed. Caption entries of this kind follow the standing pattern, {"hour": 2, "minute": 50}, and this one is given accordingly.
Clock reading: {"hour": 10, "minute": 22}
